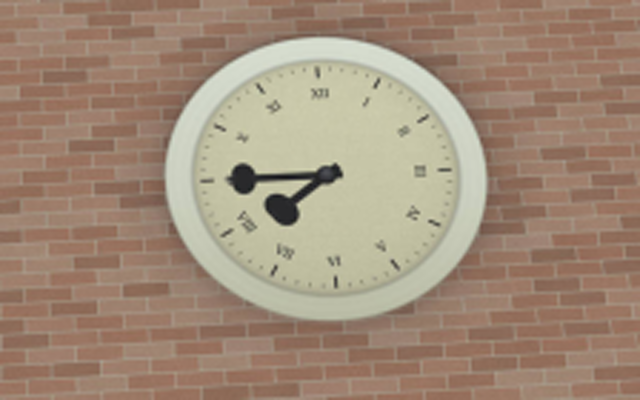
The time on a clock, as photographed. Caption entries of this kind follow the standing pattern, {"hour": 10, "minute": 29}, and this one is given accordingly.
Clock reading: {"hour": 7, "minute": 45}
